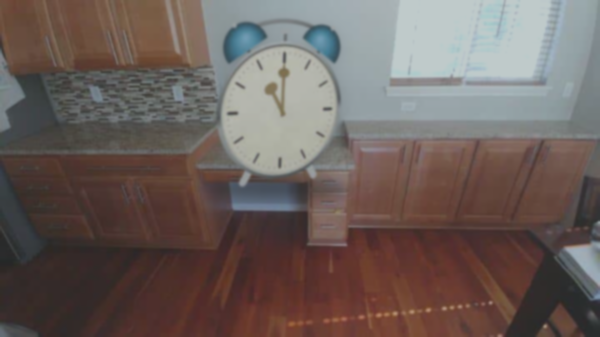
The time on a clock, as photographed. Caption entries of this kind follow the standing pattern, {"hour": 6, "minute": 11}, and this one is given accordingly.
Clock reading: {"hour": 11, "minute": 0}
